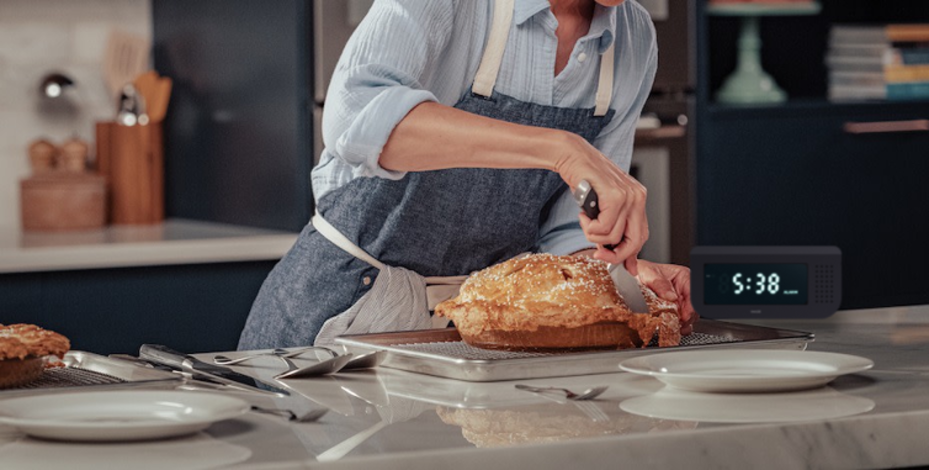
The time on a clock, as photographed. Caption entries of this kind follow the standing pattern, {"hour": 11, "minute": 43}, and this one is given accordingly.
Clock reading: {"hour": 5, "minute": 38}
